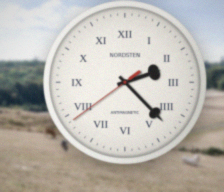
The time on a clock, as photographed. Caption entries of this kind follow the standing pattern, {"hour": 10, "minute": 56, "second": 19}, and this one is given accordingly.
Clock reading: {"hour": 2, "minute": 22, "second": 39}
